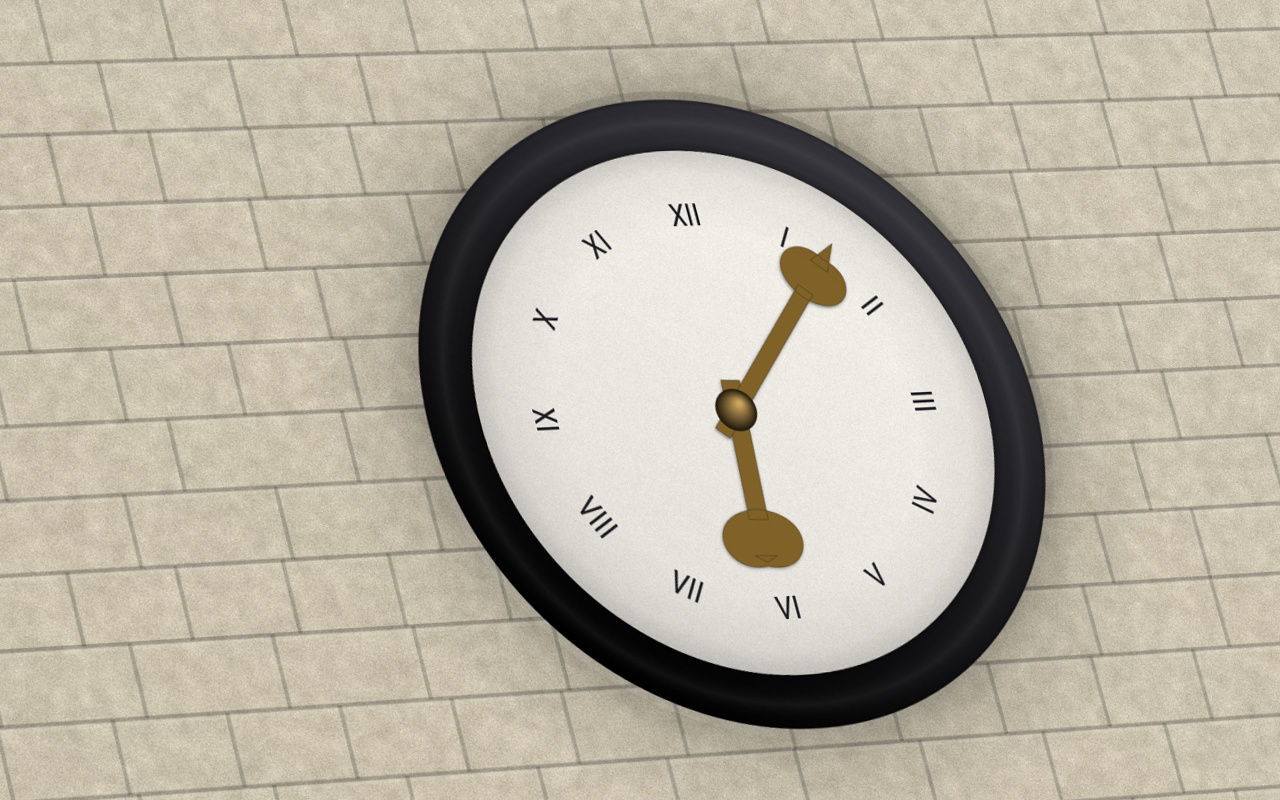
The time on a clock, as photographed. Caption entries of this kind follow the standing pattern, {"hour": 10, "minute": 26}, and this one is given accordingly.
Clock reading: {"hour": 6, "minute": 7}
